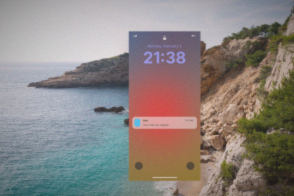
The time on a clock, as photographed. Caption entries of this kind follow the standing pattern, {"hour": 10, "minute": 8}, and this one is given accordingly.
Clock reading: {"hour": 21, "minute": 38}
